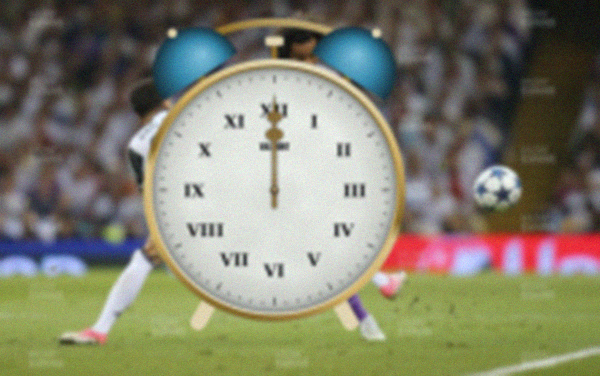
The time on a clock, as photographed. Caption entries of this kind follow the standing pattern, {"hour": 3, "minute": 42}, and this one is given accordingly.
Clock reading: {"hour": 12, "minute": 0}
